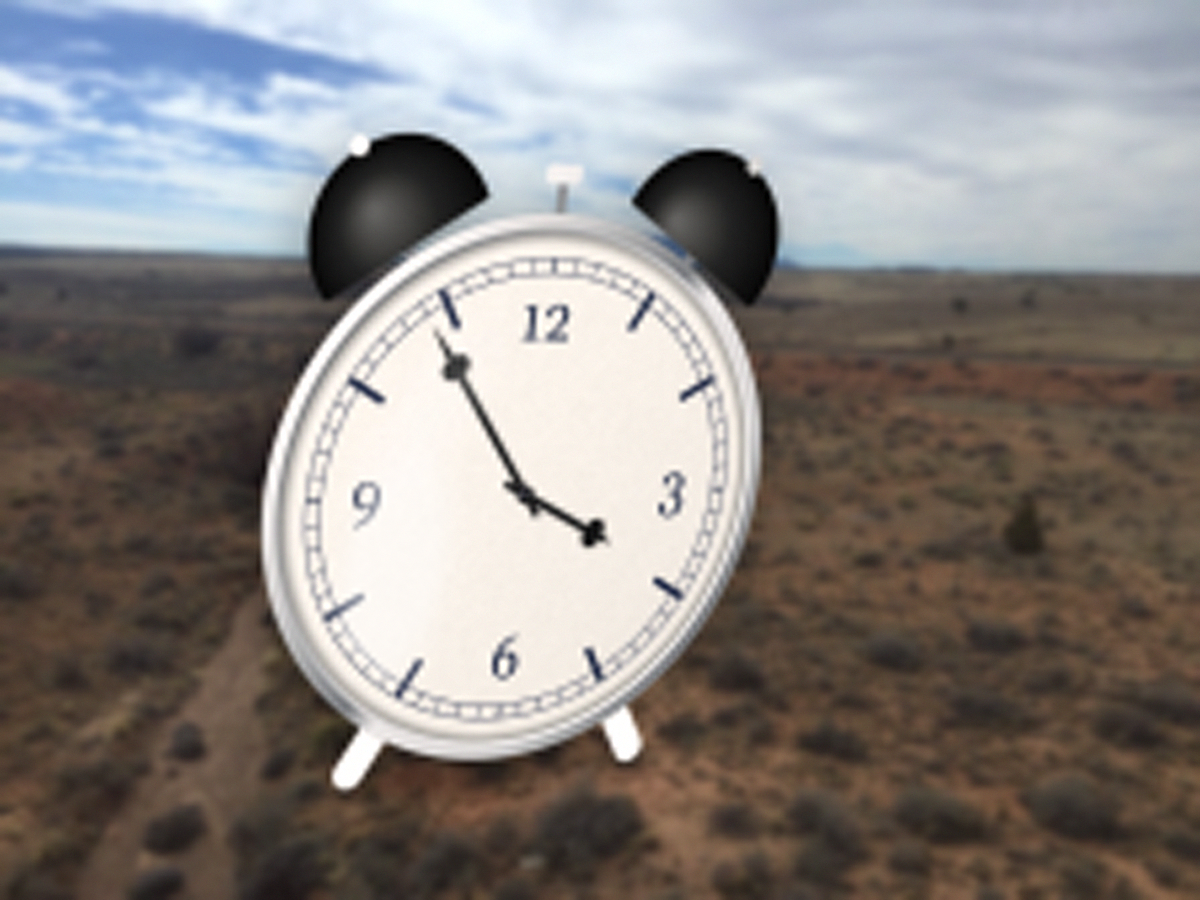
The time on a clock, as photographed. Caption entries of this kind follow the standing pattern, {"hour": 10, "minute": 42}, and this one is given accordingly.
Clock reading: {"hour": 3, "minute": 54}
